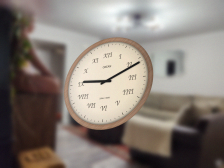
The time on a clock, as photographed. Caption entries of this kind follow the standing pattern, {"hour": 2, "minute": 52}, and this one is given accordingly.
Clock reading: {"hour": 9, "minute": 11}
